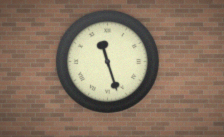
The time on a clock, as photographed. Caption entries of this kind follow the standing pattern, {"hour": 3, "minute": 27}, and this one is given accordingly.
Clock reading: {"hour": 11, "minute": 27}
